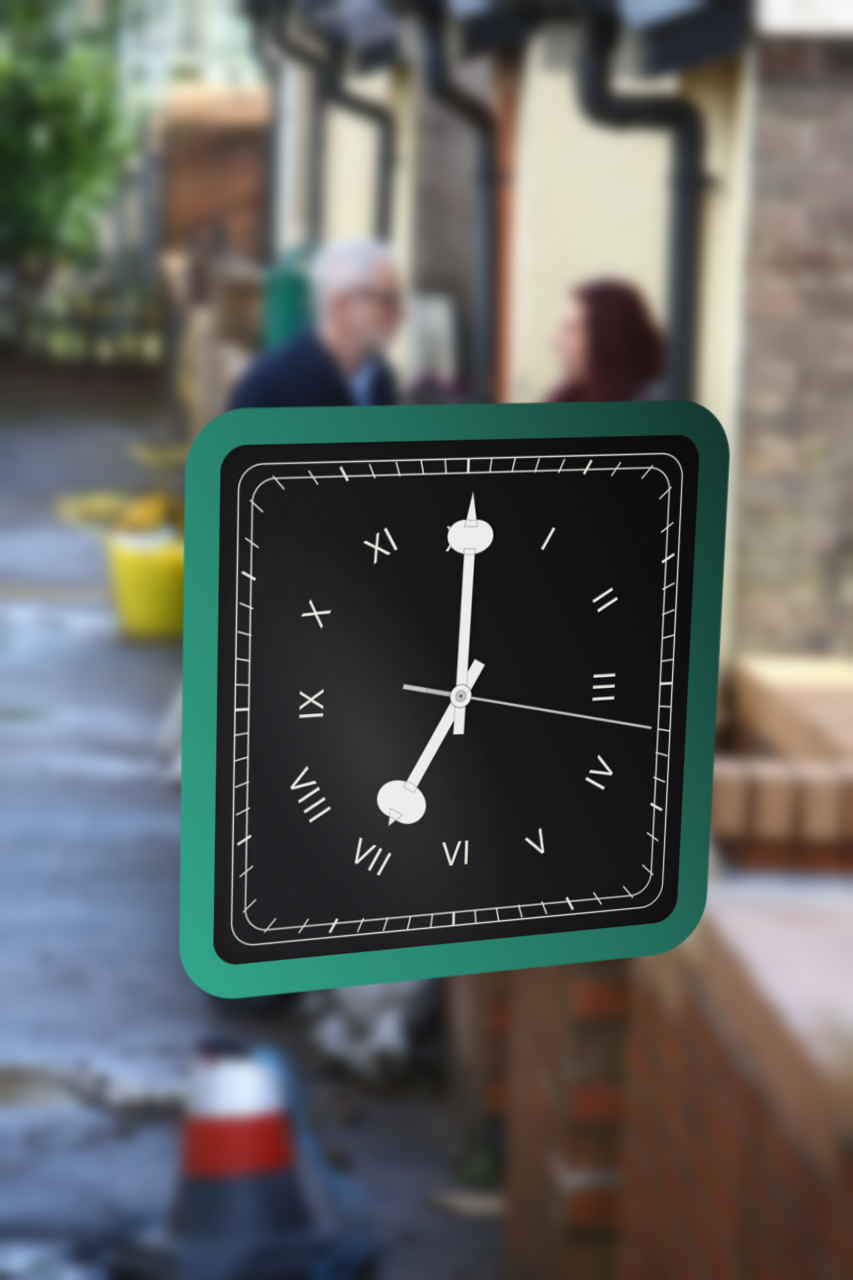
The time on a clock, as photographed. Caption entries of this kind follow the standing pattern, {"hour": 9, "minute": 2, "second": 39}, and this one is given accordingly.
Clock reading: {"hour": 7, "minute": 0, "second": 17}
